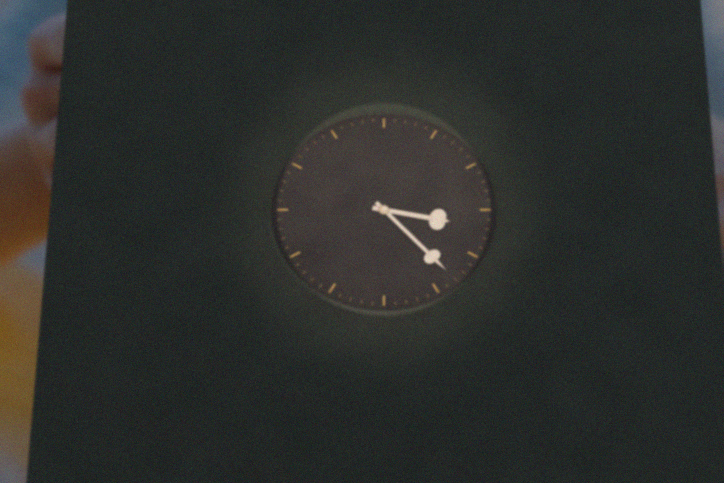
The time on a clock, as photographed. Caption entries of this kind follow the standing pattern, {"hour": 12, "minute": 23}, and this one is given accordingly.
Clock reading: {"hour": 3, "minute": 23}
